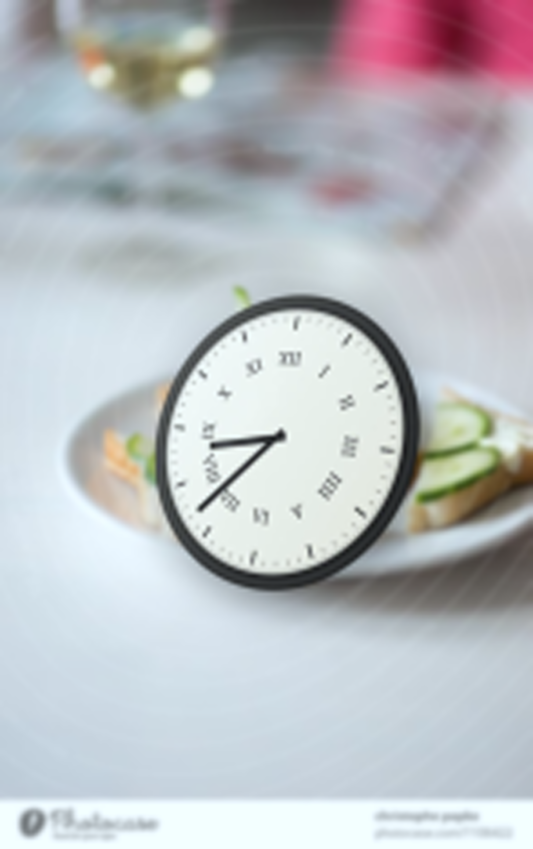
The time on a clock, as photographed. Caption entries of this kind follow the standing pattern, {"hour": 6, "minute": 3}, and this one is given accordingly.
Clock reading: {"hour": 8, "minute": 37}
